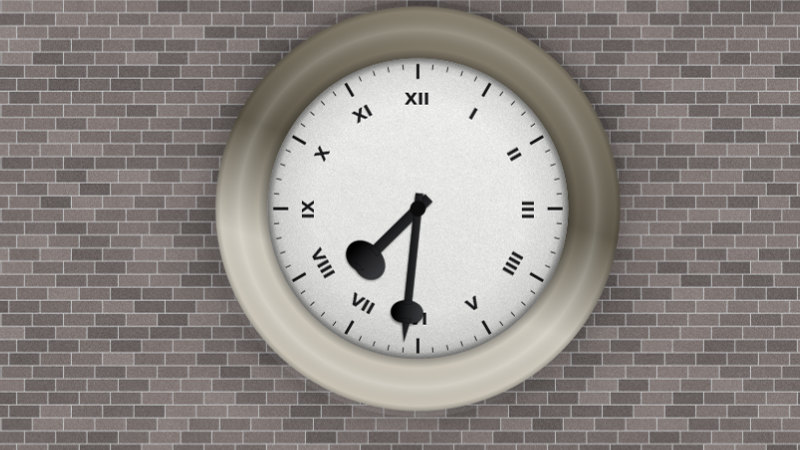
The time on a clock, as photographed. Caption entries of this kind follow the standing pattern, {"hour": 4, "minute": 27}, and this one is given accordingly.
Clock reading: {"hour": 7, "minute": 31}
